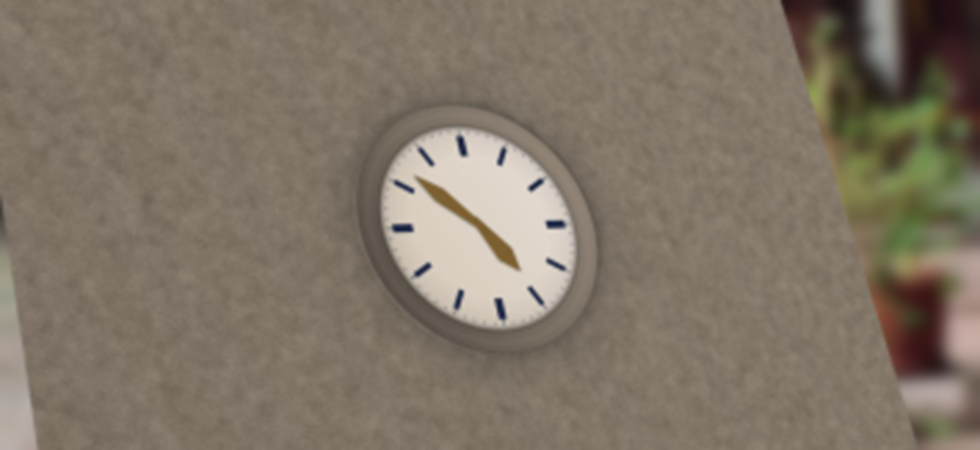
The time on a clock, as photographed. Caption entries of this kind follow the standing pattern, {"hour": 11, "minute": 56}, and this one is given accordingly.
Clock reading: {"hour": 4, "minute": 52}
